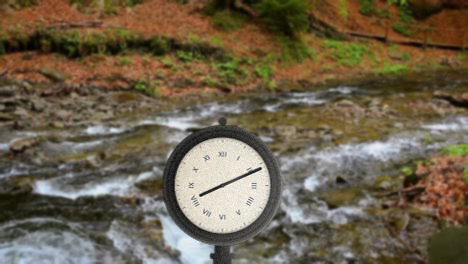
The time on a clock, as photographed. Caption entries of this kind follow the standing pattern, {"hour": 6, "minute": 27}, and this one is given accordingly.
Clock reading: {"hour": 8, "minute": 11}
